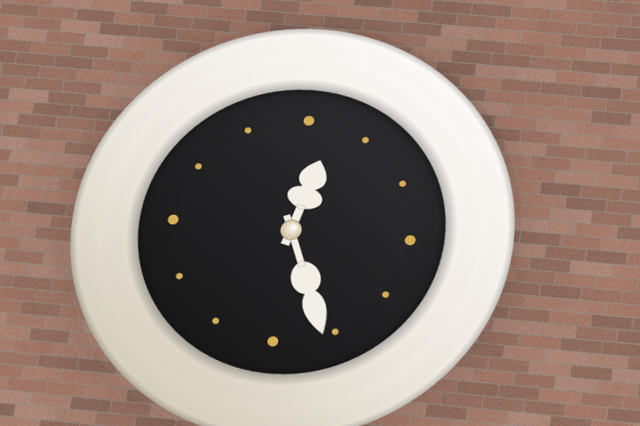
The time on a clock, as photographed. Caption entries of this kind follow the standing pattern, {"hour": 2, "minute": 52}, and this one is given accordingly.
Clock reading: {"hour": 12, "minute": 26}
